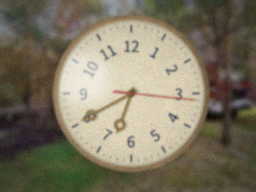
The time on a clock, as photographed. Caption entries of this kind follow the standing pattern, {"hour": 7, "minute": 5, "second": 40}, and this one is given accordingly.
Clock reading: {"hour": 6, "minute": 40, "second": 16}
